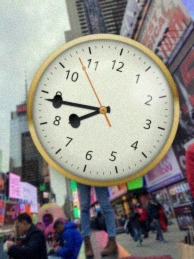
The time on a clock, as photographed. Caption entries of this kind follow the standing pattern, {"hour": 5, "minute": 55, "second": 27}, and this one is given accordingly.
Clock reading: {"hour": 7, "minute": 43, "second": 53}
